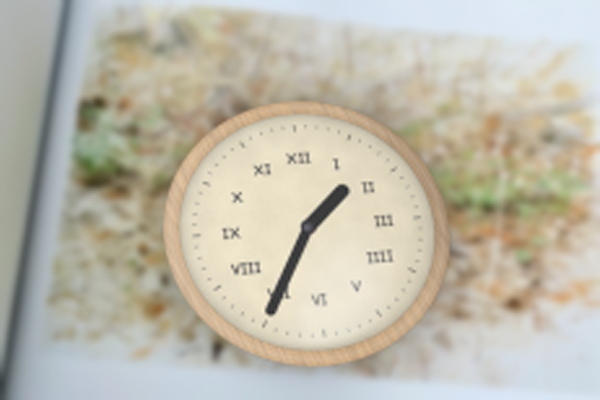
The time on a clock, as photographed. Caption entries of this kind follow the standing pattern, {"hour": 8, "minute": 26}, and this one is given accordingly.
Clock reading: {"hour": 1, "minute": 35}
